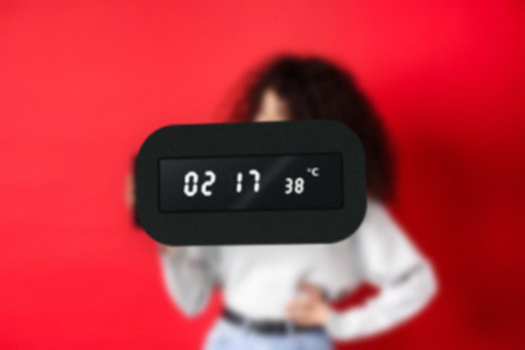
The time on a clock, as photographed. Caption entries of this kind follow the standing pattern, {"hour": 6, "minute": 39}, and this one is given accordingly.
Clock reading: {"hour": 2, "minute": 17}
